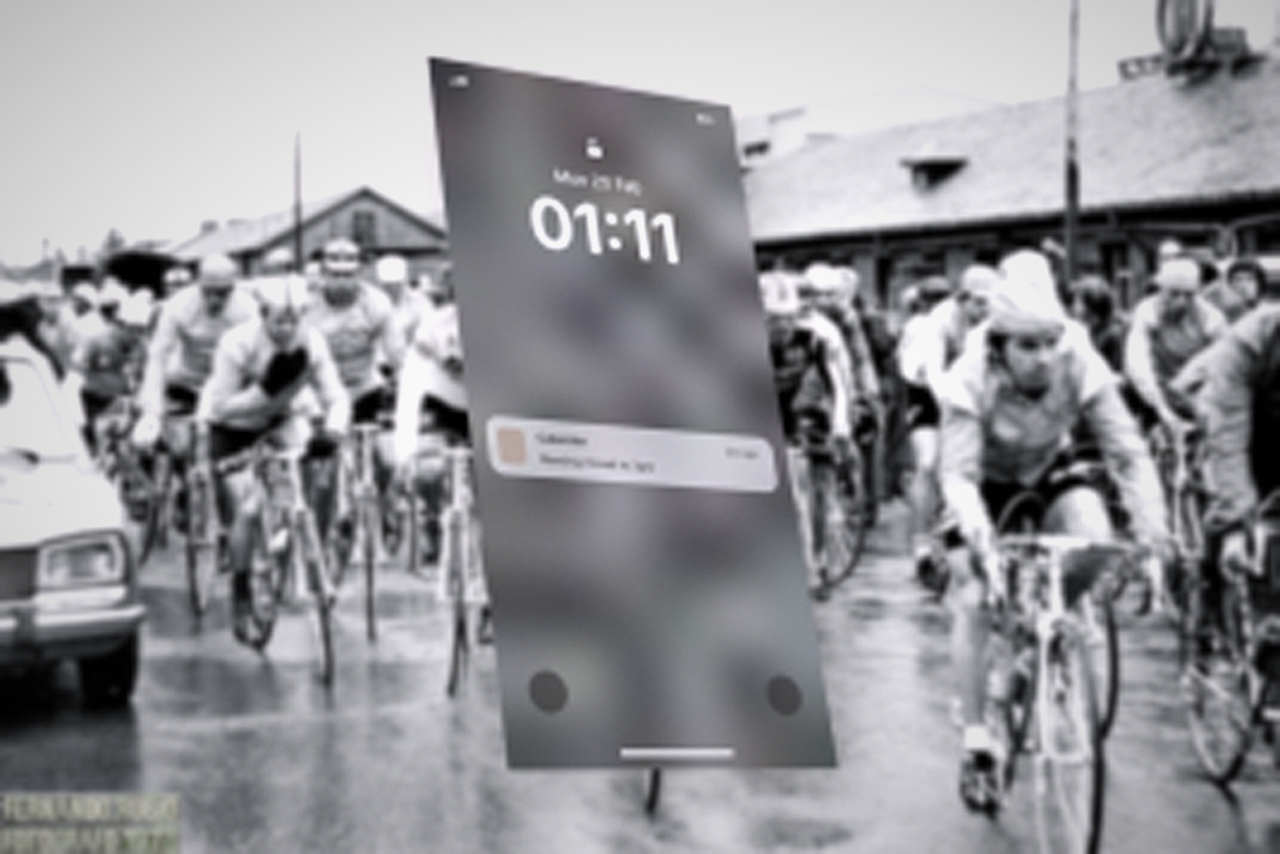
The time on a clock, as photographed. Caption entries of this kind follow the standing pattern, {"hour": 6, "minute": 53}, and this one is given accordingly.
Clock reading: {"hour": 1, "minute": 11}
